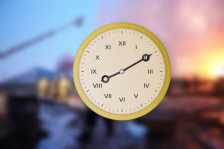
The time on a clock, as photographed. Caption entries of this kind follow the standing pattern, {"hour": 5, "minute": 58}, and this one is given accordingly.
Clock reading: {"hour": 8, "minute": 10}
